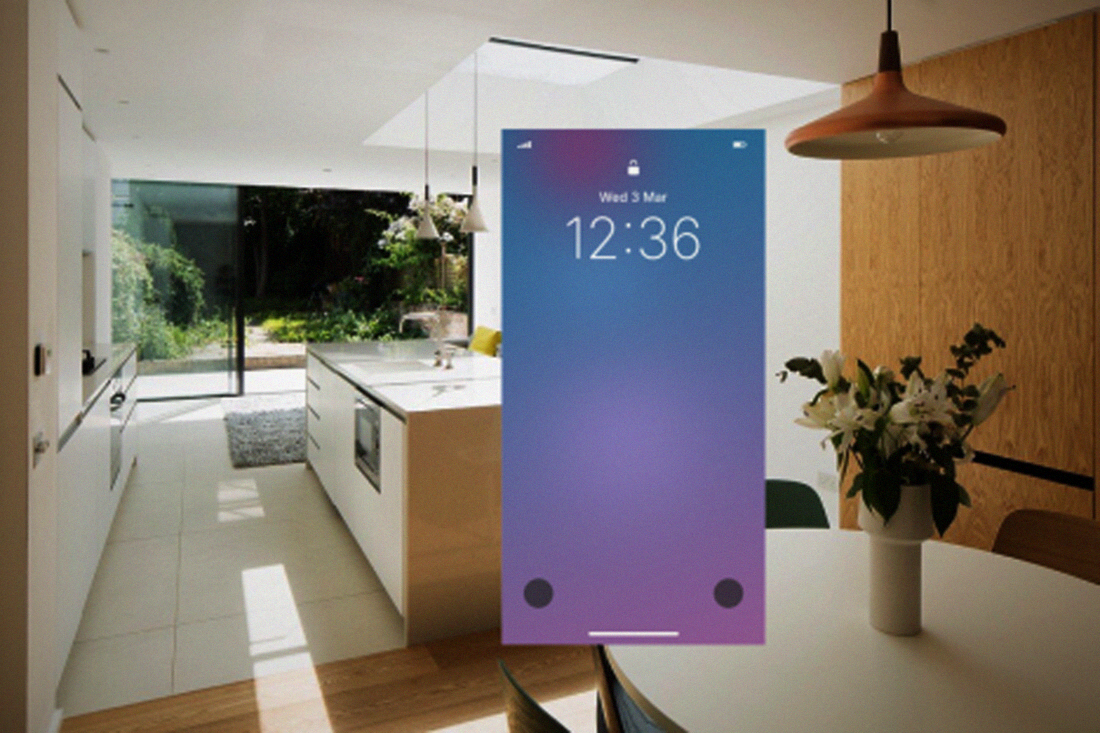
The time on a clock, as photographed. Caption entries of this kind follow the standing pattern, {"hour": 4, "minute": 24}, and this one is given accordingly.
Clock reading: {"hour": 12, "minute": 36}
